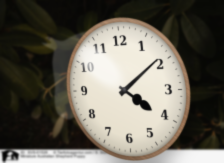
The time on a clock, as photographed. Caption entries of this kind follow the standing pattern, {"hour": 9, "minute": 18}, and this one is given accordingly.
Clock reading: {"hour": 4, "minute": 9}
